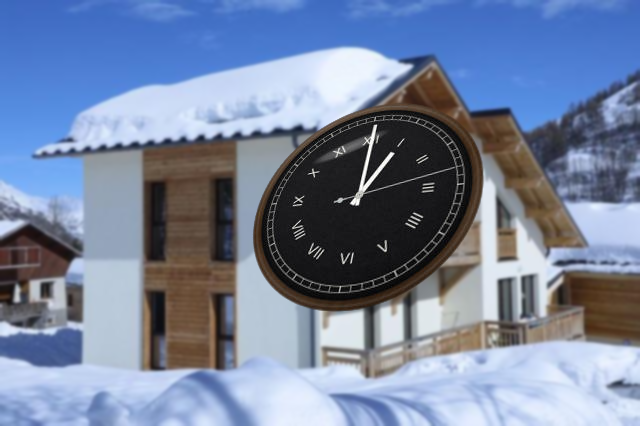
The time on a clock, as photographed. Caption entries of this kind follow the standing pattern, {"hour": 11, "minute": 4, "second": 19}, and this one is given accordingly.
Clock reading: {"hour": 1, "minute": 0, "second": 13}
